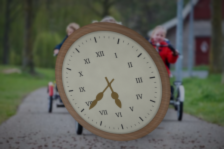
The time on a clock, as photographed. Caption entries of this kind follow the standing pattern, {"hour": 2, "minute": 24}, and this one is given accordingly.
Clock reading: {"hour": 5, "minute": 39}
